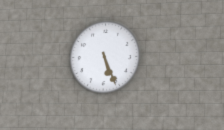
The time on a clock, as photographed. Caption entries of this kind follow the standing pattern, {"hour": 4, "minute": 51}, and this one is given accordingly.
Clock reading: {"hour": 5, "minute": 26}
